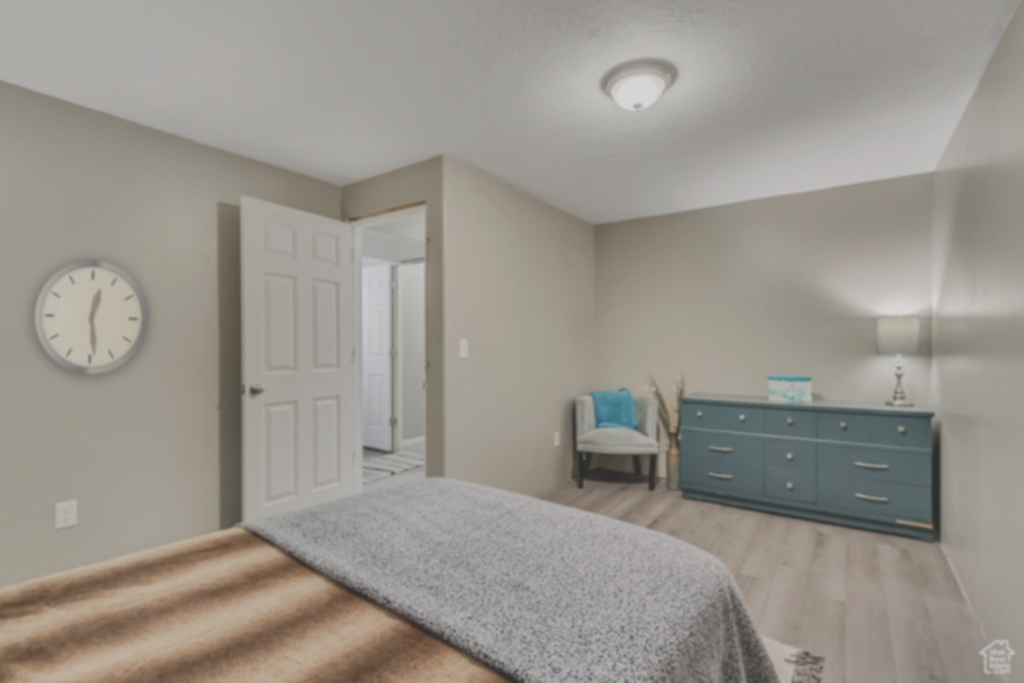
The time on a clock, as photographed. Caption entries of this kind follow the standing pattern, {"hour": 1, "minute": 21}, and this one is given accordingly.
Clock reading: {"hour": 12, "minute": 29}
